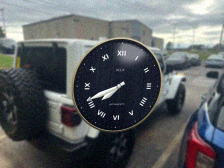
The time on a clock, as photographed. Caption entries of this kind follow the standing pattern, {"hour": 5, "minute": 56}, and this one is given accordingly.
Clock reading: {"hour": 7, "minute": 41}
